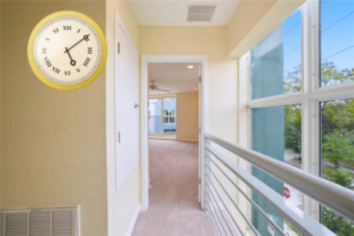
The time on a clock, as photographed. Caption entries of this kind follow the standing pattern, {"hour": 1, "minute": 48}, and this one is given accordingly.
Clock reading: {"hour": 5, "minute": 9}
